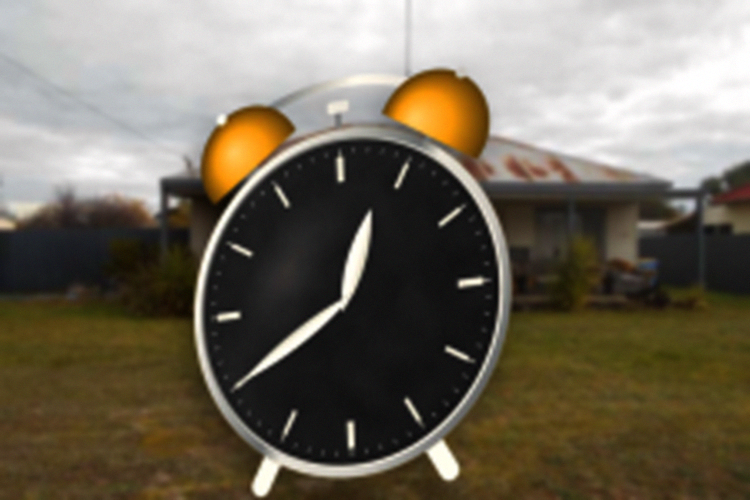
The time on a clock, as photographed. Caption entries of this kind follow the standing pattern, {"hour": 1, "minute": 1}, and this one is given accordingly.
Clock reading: {"hour": 12, "minute": 40}
